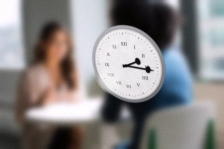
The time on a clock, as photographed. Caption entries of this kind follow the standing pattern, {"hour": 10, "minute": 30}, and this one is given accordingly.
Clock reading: {"hour": 2, "minute": 16}
